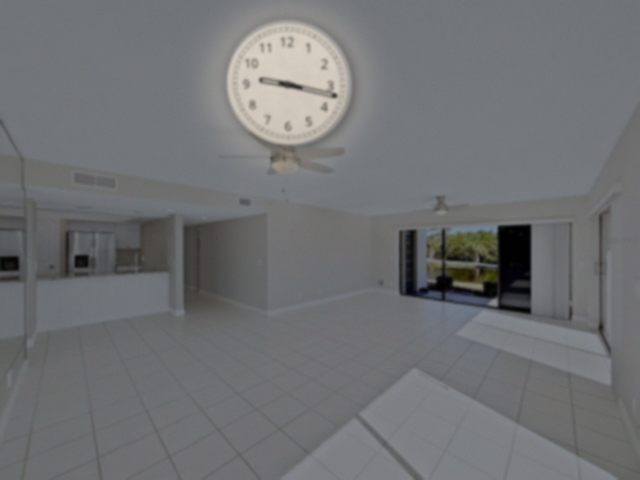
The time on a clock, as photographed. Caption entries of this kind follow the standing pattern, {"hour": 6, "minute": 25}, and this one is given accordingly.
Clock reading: {"hour": 9, "minute": 17}
